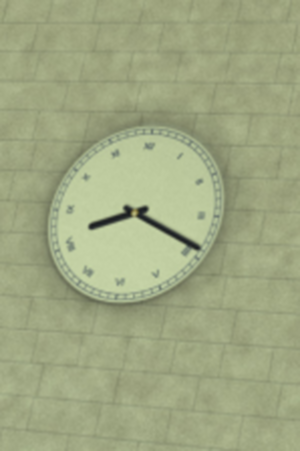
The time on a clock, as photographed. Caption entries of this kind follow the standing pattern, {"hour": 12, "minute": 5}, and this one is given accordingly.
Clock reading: {"hour": 8, "minute": 19}
